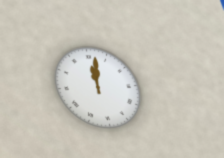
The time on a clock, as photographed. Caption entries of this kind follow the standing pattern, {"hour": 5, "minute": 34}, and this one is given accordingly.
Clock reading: {"hour": 12, "minute": 2}
